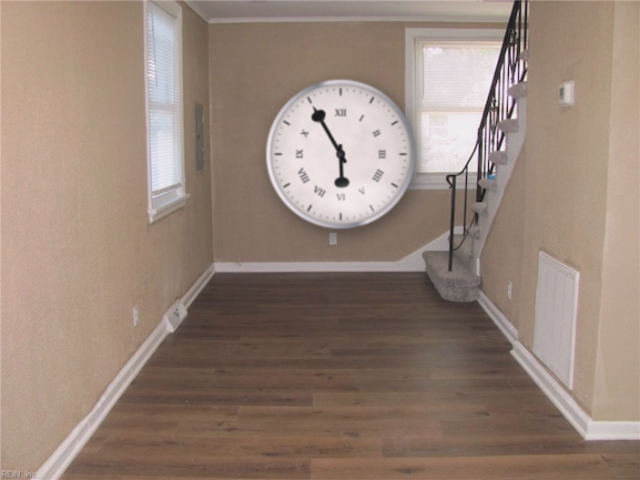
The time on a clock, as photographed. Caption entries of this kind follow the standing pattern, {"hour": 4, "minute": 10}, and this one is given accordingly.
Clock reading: {"hour": 5, "minute": 55}
